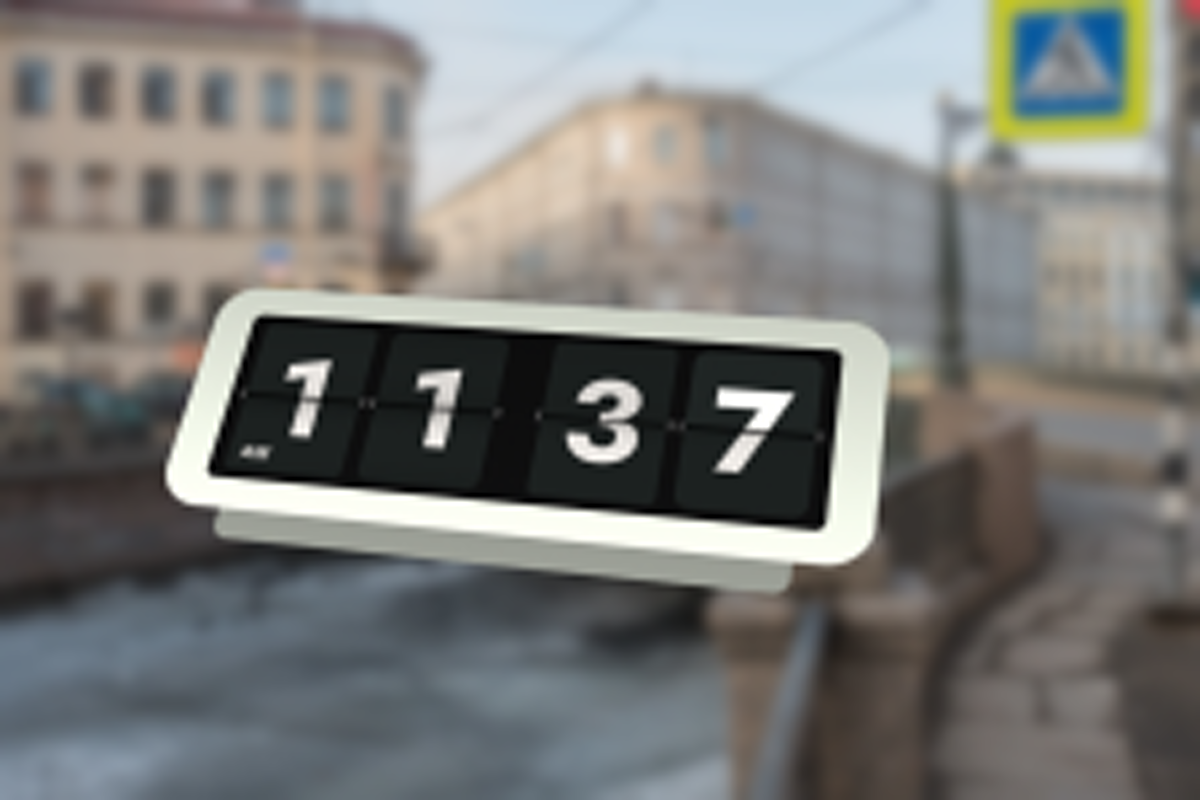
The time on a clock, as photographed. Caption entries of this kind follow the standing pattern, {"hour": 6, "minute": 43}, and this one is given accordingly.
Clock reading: {"hour": 11, "minute": 37}
